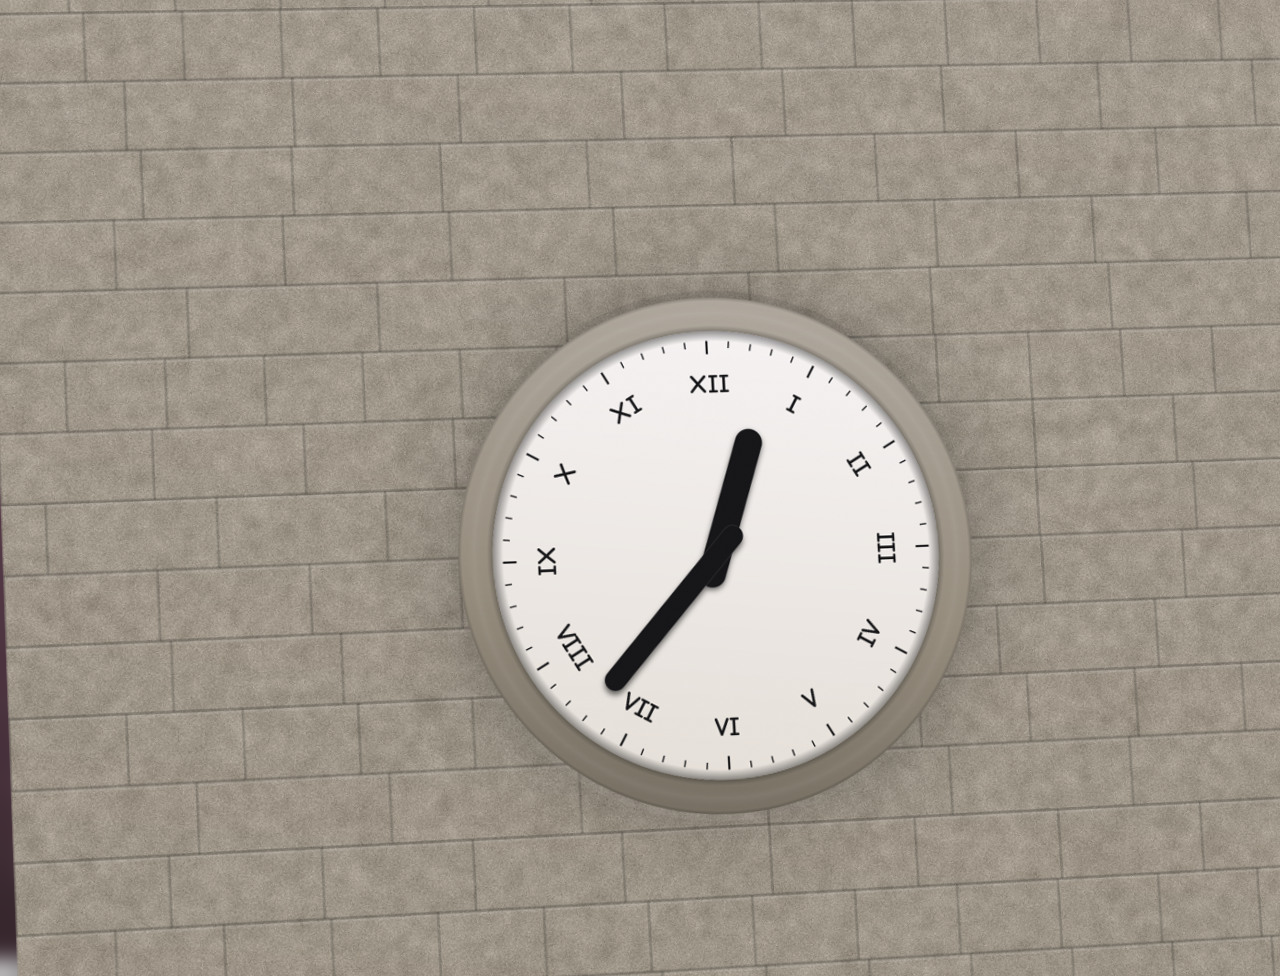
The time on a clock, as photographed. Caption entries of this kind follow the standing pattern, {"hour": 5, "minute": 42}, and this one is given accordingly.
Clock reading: {"hour": 12, "minute": 37}
